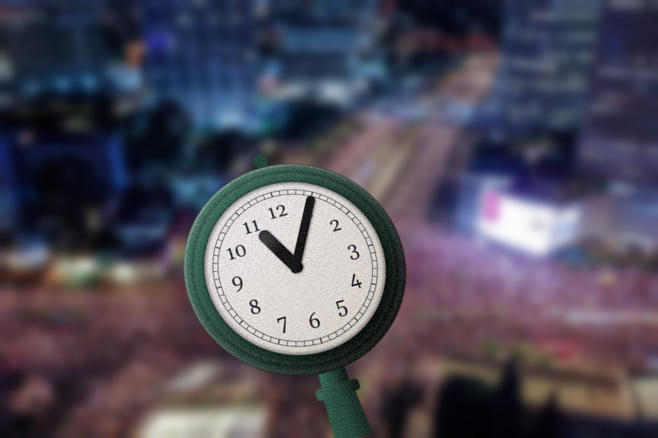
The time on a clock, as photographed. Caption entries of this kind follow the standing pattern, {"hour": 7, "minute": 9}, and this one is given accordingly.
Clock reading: {"hour": 11, "minute": 5}
